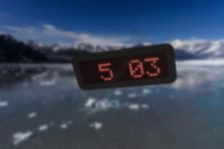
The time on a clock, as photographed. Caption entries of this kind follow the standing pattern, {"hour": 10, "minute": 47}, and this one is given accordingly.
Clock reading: {"hour": 5, "minute": 3}
